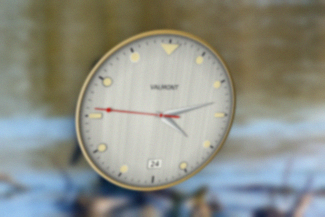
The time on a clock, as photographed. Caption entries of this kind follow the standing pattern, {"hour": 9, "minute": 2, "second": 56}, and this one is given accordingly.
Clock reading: {"hour": 4, "minute": 12, "second": 46}
